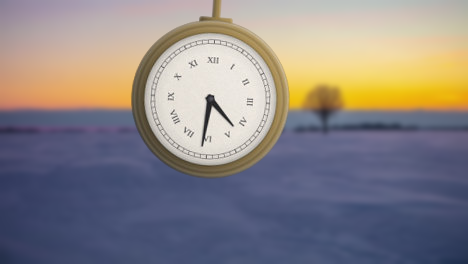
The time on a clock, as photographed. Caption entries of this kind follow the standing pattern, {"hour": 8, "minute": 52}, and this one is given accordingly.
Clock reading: {"hour": 4, "minute": 31}
